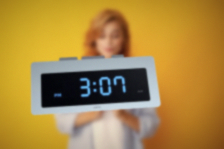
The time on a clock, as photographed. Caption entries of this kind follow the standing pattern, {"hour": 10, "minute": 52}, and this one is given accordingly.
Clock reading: {"hour": 3, "minute": 7}
